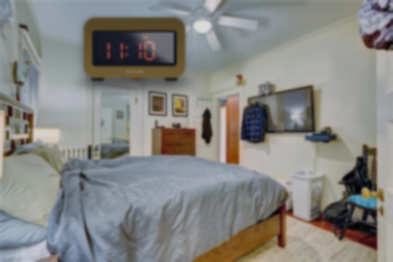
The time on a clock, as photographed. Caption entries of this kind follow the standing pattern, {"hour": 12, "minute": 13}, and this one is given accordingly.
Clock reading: {"hour": 11, "minute": 10}
